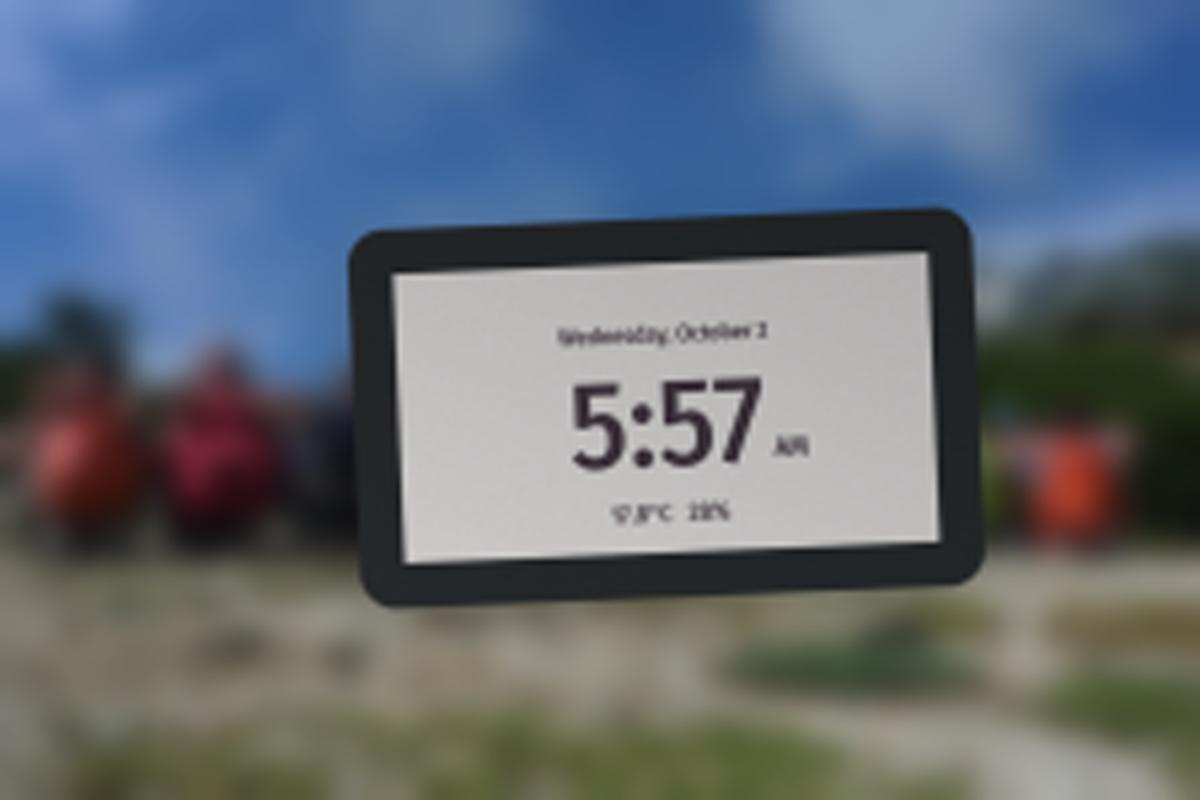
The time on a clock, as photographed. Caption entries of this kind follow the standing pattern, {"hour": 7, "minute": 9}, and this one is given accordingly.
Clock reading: {"hour": 5, "minute": 57}
